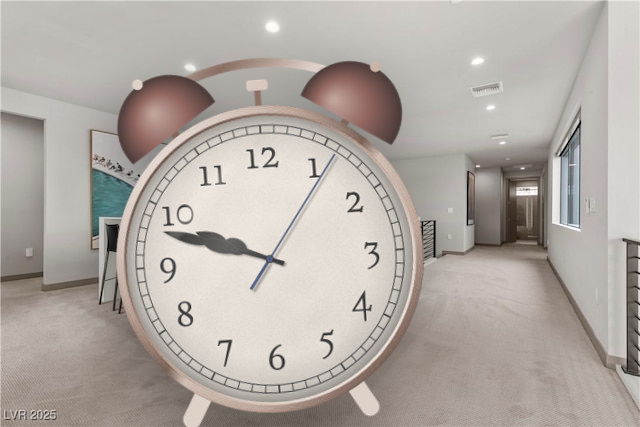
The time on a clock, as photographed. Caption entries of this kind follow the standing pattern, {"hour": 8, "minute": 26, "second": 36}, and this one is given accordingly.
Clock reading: {"hour": 9, "minute": 48, "second": 6}
